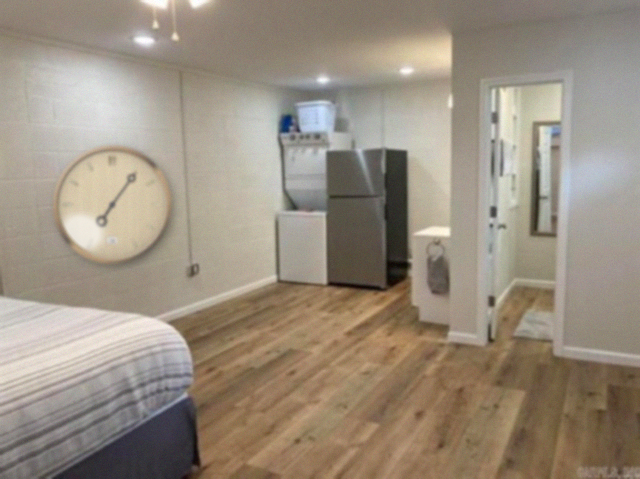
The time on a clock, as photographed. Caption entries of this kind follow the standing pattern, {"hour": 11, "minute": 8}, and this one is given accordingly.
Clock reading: {"hour": 7, "minute": 6}
